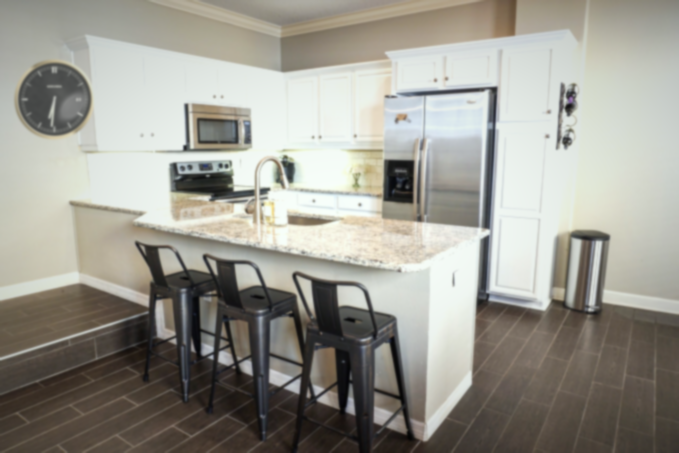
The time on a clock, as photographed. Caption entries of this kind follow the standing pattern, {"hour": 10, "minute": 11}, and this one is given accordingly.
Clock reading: {"hour": 6, "minute": 31}
